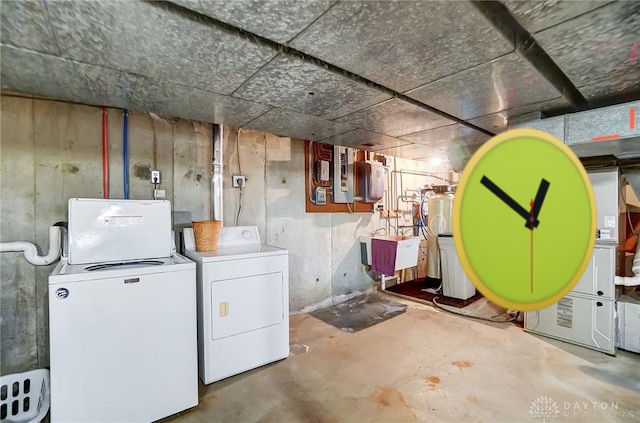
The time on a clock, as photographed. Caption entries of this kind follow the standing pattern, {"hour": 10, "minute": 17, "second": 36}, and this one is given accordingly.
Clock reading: {"hour": 12, "minute": 50, "second": 30}
